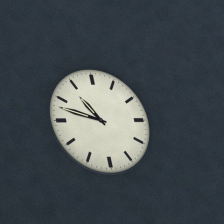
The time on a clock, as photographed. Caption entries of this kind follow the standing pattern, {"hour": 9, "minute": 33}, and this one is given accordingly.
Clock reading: {"hour": 10, "minute": 48}
